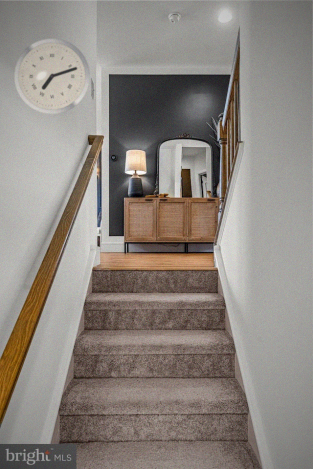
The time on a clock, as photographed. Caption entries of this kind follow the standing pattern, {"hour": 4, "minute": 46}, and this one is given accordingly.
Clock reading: {"hour": 7, "minute": 12}
